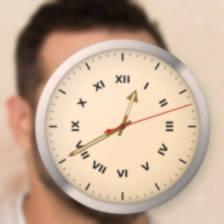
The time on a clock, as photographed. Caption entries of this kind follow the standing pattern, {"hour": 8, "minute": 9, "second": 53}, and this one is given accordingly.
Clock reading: {"hour": 12, "minute": 40, "second": 12}
